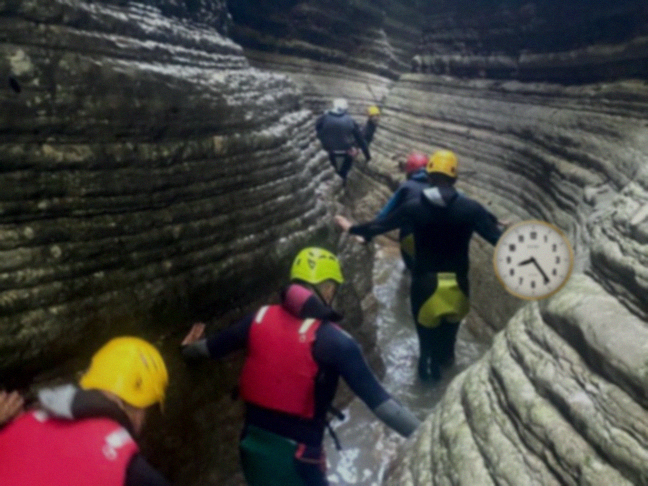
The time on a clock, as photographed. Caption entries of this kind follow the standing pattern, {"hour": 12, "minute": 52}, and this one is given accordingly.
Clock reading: {"hour": 8, "minute": 24}
